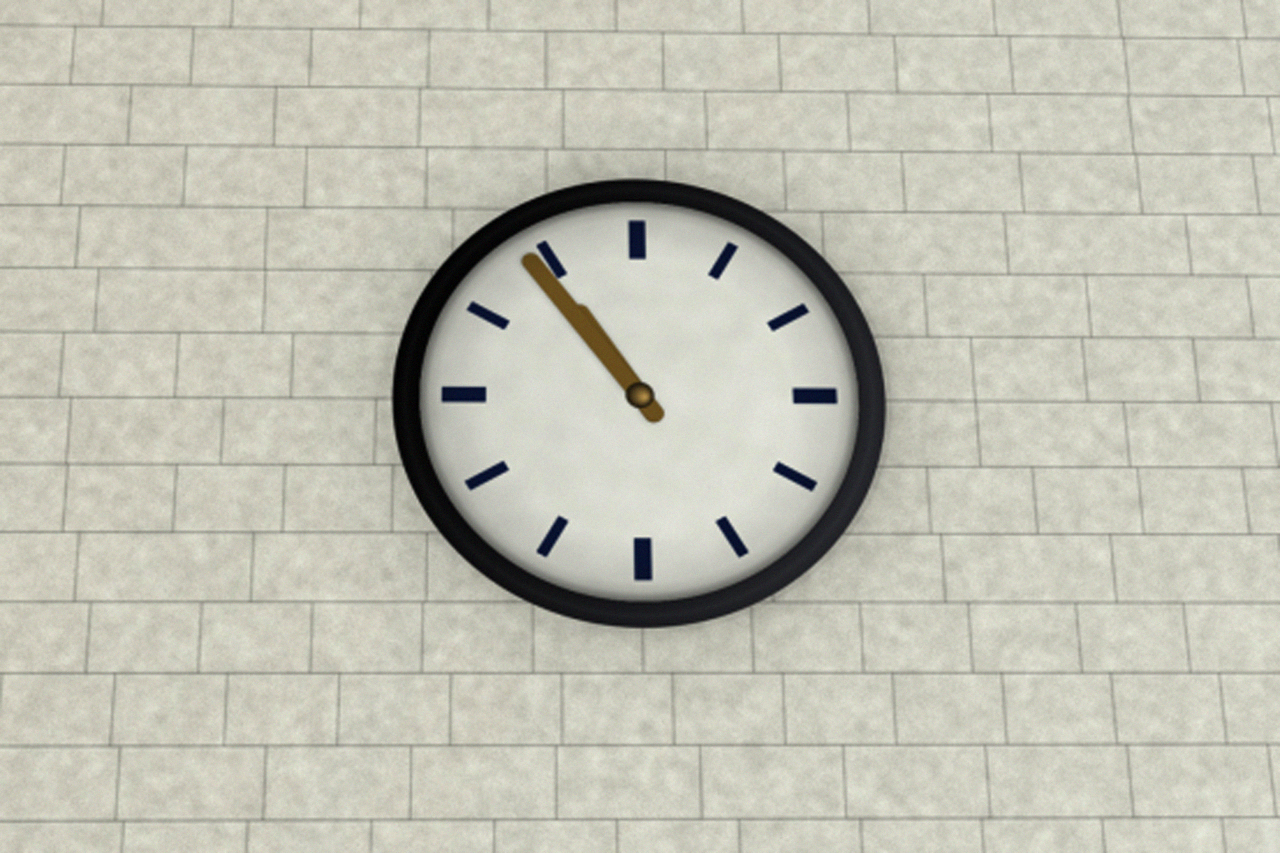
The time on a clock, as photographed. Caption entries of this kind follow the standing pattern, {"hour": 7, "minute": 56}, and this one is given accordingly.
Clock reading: {"hour": 10, "minute": 54}
